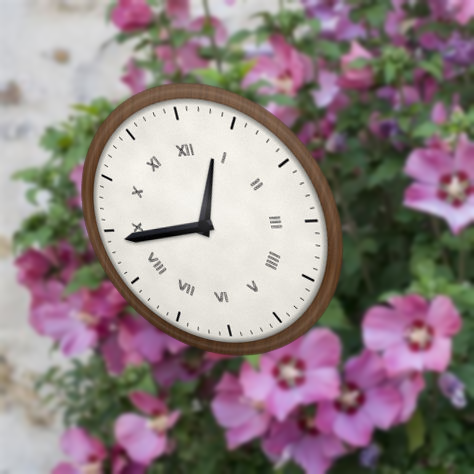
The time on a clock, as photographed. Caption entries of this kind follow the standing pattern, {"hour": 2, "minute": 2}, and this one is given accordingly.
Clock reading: {"hour": 12, "minute": 44}
